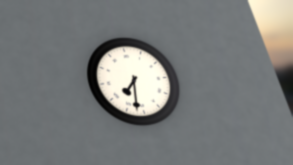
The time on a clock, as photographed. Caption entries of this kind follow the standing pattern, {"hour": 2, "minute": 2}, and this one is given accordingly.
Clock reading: {"hour": 7, "minute": 32}
